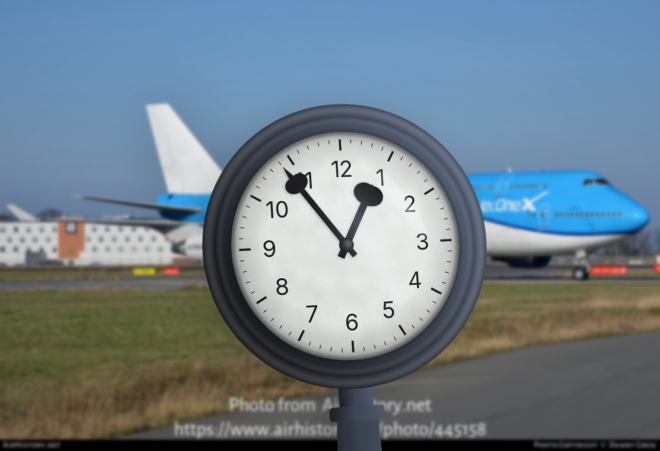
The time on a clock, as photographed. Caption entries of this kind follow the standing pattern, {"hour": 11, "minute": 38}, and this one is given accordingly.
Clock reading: {"hour": 12, "minute": 54}
